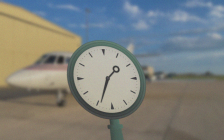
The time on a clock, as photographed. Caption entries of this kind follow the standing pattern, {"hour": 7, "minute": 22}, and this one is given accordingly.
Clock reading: {"hour": 1, "minute": 34}
